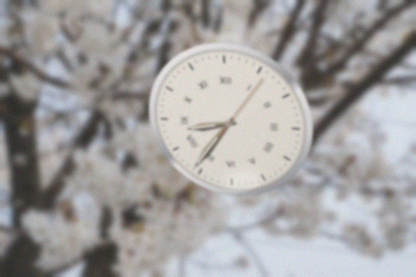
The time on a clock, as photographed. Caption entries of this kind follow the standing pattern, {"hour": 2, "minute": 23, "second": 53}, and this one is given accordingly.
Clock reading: {"hour": 8, "minute": 36, "second": 6}
